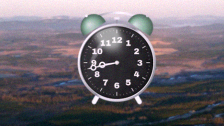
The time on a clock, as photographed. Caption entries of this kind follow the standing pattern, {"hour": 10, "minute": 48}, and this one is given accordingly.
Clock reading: {"hour": 8, "minute": 43}
